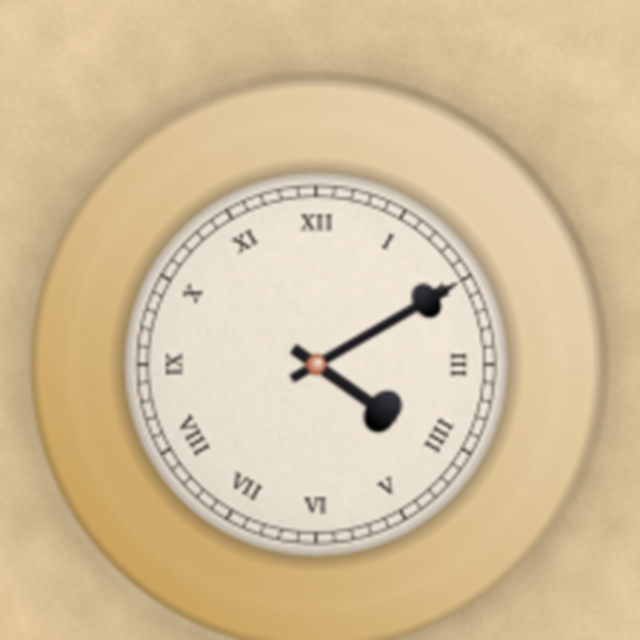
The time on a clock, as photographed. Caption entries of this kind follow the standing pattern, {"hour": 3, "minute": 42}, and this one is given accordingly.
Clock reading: {"hour": 4, "minute": 10}
